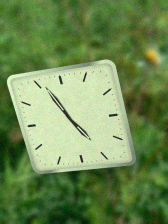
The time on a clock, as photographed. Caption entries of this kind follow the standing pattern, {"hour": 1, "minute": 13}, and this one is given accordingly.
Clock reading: {"hour": 4, "minute": 56}
